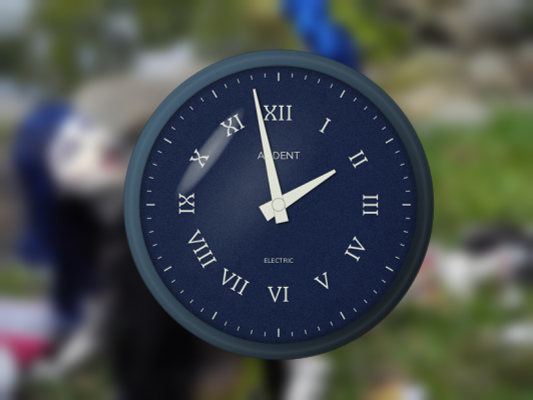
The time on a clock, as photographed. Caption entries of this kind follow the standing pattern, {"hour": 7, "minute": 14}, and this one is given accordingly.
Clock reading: {"hour": 1, "minute": 58}
